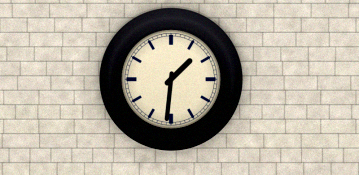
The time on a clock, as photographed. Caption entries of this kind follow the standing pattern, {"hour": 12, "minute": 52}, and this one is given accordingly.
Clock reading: {"hour": 1, "minute": 31}
